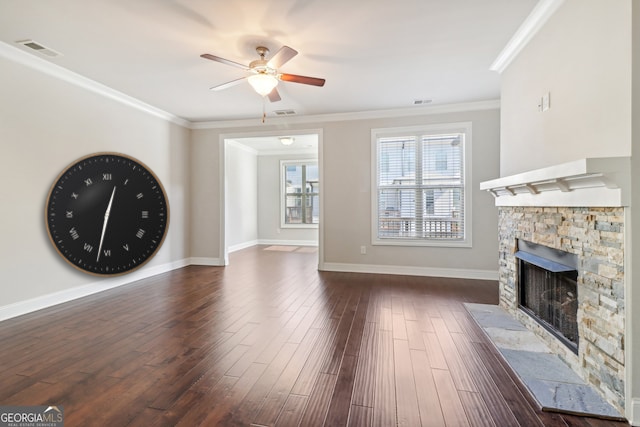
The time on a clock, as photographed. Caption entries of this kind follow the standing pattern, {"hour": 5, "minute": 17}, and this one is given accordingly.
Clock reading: {"hour": 12, "minute": 32}
